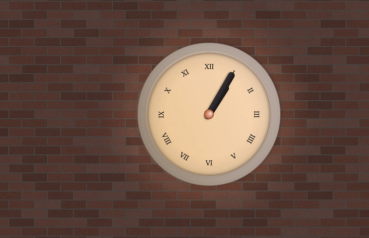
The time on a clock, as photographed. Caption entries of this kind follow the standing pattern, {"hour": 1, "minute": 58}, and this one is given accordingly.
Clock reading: {"hour": 1, "minute": 5}
